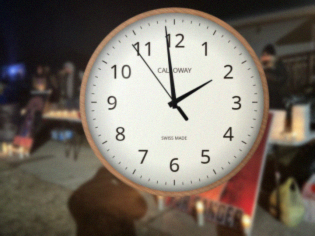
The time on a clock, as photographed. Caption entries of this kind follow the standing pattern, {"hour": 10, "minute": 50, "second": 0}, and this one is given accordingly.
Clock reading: {"hour": 1, "minute": 58, "second": 54}
